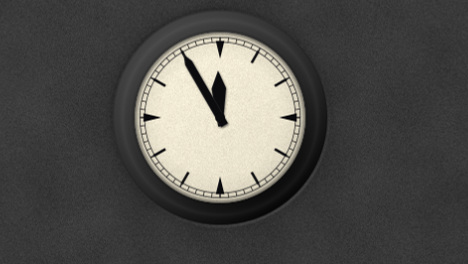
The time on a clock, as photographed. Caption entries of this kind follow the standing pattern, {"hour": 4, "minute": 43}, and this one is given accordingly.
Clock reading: {"hour": 11, "minute": 55}
